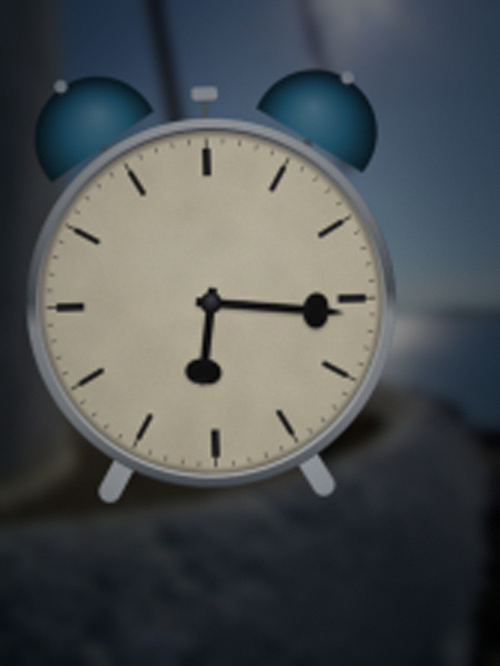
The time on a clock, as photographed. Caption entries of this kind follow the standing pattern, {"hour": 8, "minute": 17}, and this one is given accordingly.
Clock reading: {"hour": 6, "minute": 16}
